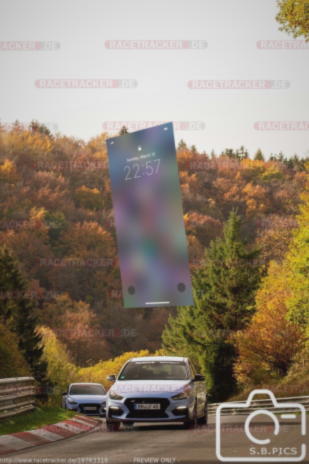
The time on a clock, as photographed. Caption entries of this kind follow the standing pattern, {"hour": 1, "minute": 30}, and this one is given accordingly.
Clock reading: {"hour": 22, "minute": 57}
